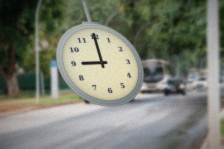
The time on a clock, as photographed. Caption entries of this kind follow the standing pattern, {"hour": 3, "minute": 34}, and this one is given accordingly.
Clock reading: {"hour": 9, "minute": 0}
